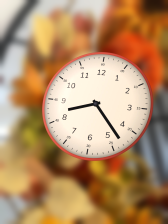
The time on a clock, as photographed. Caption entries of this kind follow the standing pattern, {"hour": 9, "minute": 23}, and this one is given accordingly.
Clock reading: {"hour": 8, "minute": 23}
